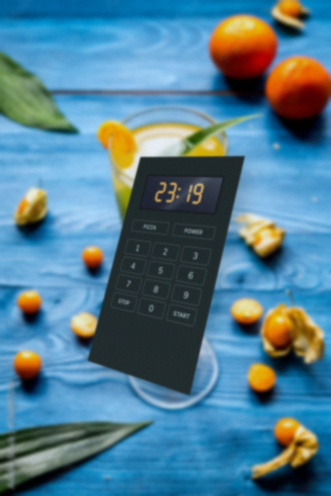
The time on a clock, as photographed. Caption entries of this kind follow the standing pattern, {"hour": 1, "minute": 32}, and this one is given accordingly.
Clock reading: {"hour": 23, "minute": 19}
